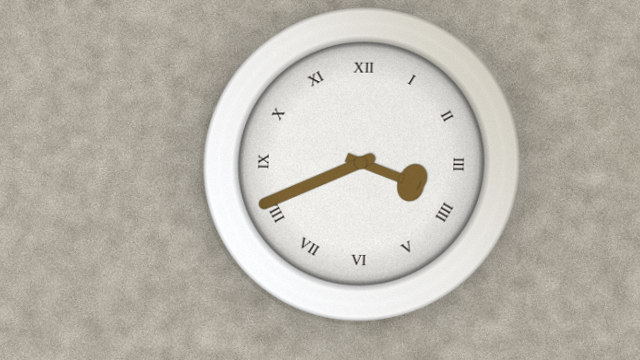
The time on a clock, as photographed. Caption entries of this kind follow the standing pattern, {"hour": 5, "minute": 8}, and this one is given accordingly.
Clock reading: {"hour": 3, "minute": 41}
